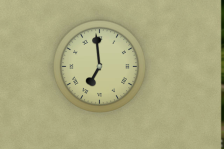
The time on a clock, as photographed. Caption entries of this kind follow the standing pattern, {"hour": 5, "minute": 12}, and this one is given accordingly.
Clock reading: {"hour": 6, "minute": 59}
